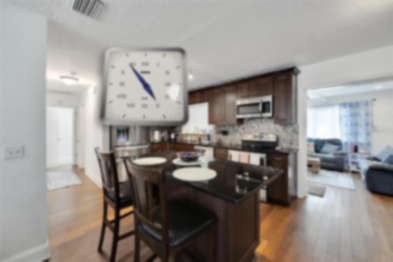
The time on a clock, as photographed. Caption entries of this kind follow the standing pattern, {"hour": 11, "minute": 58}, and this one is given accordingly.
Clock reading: {"hour": 4, "minute": 54}
